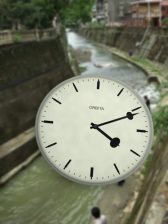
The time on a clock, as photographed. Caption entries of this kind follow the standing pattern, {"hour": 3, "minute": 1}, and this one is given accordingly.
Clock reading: {"hour": 4, "minute": 11}
